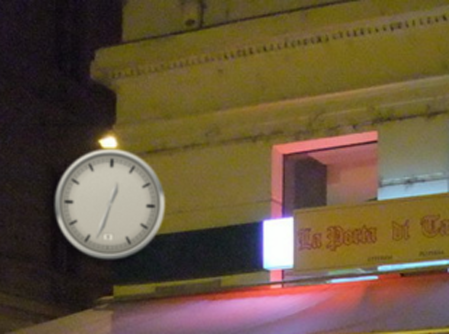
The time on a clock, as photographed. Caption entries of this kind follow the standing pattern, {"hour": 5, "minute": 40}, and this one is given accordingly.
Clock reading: {"hour": 12, "minute": 33}
